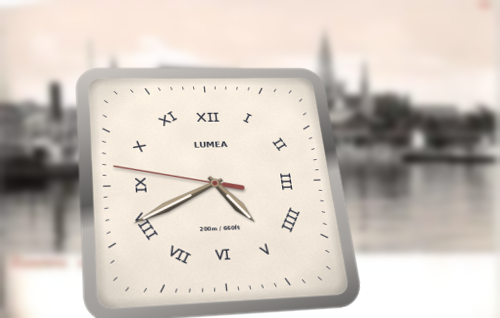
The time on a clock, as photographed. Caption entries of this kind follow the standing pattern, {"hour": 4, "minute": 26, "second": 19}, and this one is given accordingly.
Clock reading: {"hour": 4, "minute": 40, "second": 47}
